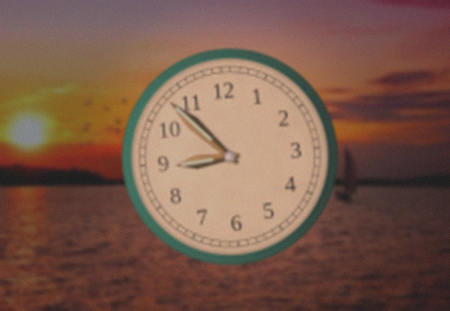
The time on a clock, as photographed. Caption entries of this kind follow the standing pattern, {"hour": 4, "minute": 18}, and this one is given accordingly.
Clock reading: {"hour": 8, "minute": 53}
